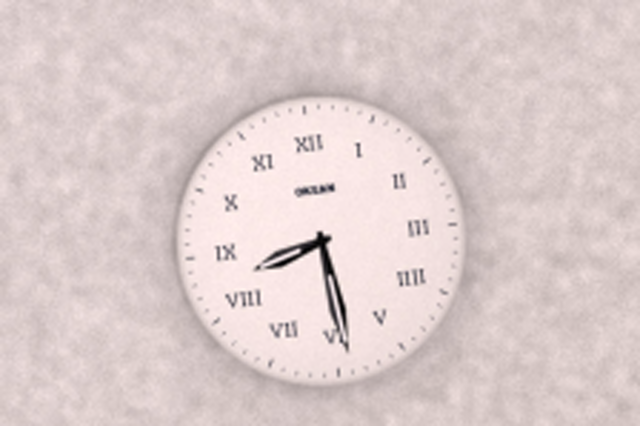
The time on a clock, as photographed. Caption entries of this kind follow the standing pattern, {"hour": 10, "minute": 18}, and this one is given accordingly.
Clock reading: {"hour": 8, "minute": 29}
